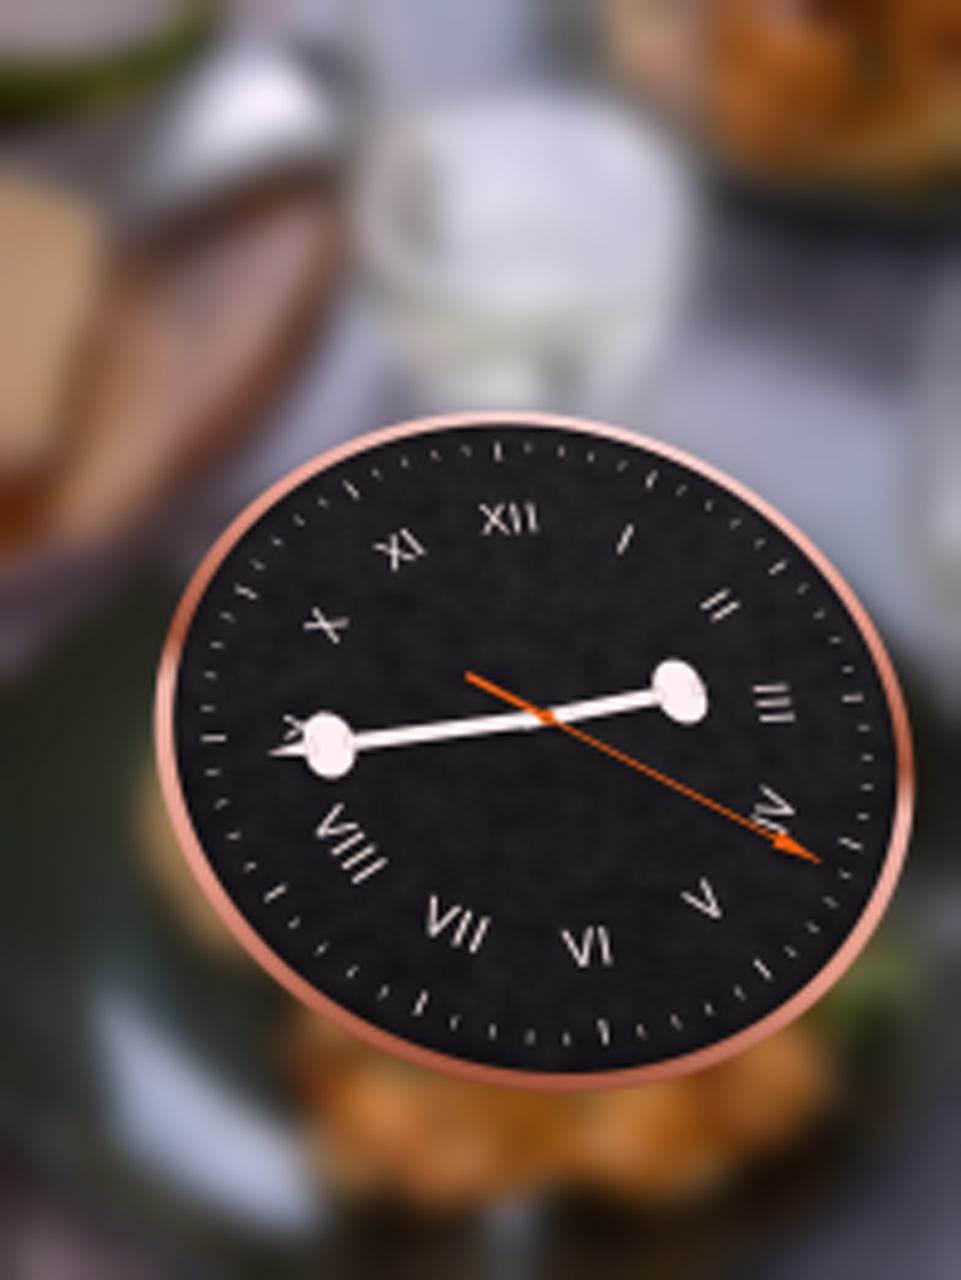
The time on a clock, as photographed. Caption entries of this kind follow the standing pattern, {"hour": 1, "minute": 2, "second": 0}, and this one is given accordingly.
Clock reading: {"hour": 2, "minute": 44, "second": 21}
